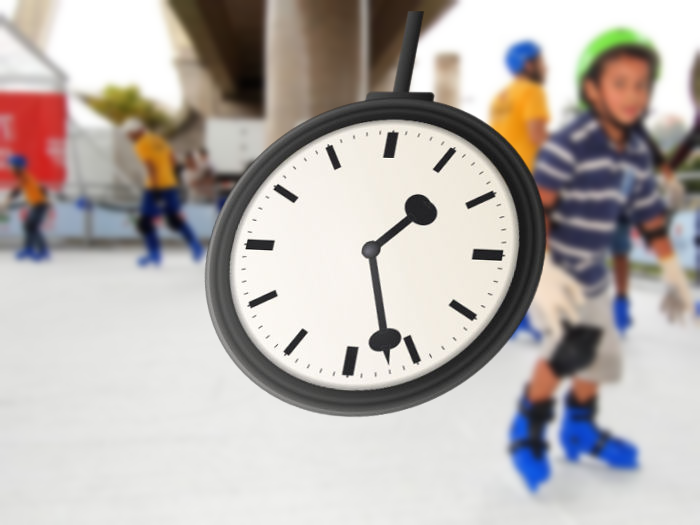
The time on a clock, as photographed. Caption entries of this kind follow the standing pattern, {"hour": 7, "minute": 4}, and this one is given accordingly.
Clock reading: {"hour": 1, "minute": 27}
